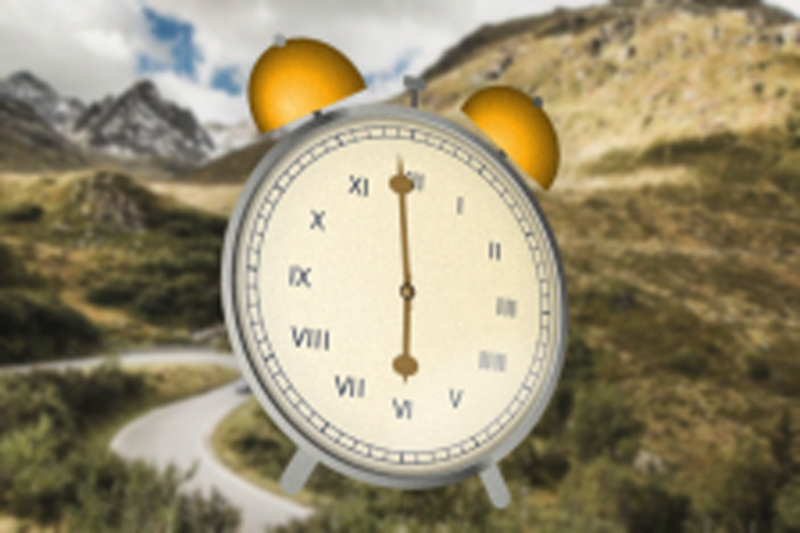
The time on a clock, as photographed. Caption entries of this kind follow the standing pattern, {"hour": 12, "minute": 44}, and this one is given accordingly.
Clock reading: {"hour": 5, "minute": 59}
